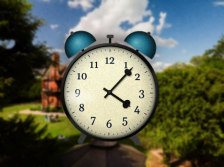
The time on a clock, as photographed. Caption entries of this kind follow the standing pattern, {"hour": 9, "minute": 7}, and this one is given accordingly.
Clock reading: {"hour": 4, "minute": 7}
